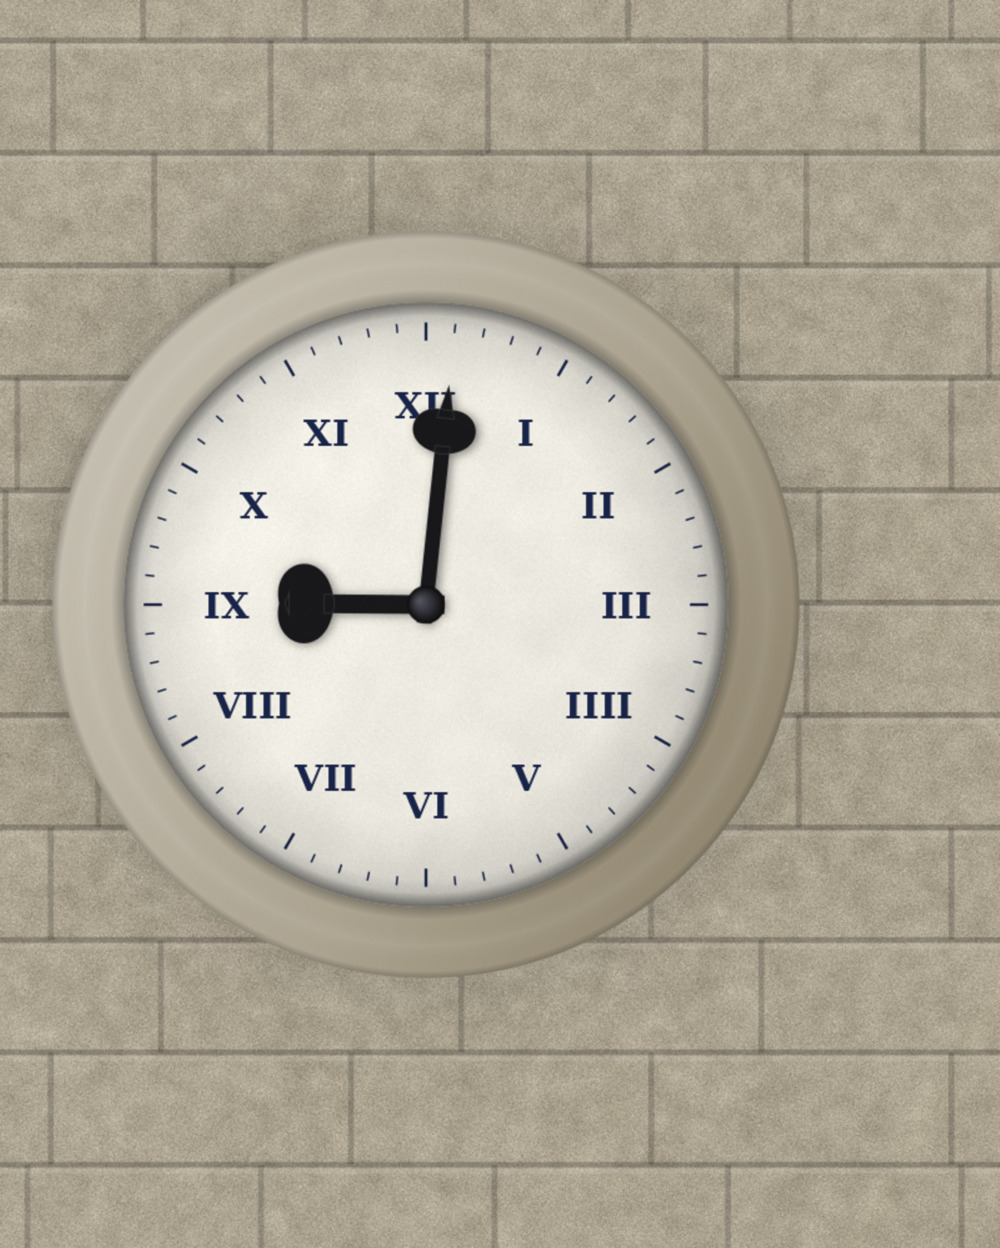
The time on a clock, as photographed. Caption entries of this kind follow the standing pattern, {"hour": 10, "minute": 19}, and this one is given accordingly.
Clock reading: {"hour": 9, "minute": 1}
